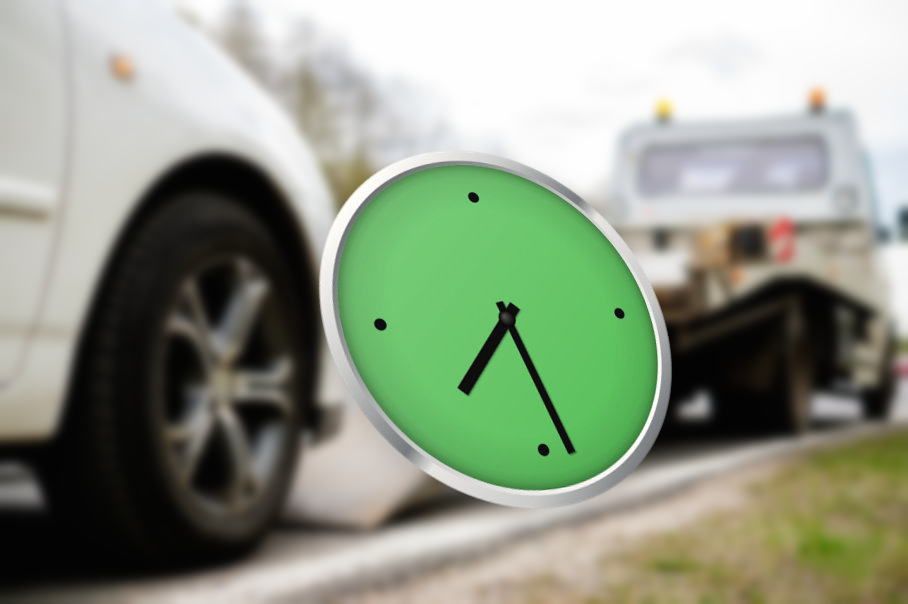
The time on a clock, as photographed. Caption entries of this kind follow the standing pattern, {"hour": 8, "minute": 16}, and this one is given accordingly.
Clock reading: {"hour": 7, "minute": 28}
